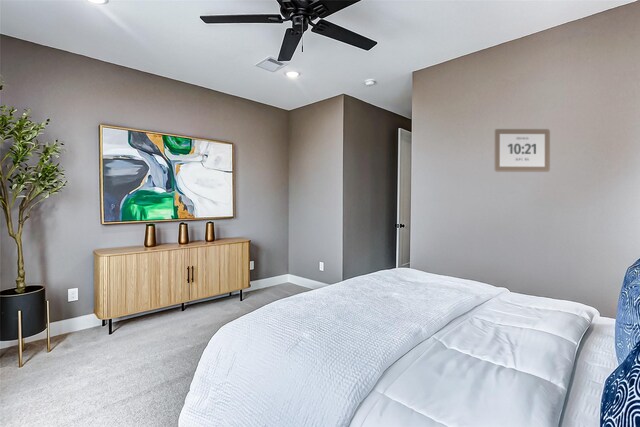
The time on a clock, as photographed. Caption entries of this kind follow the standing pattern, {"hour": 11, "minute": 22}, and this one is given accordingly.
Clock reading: {"hour": 10, "minute": 21}
